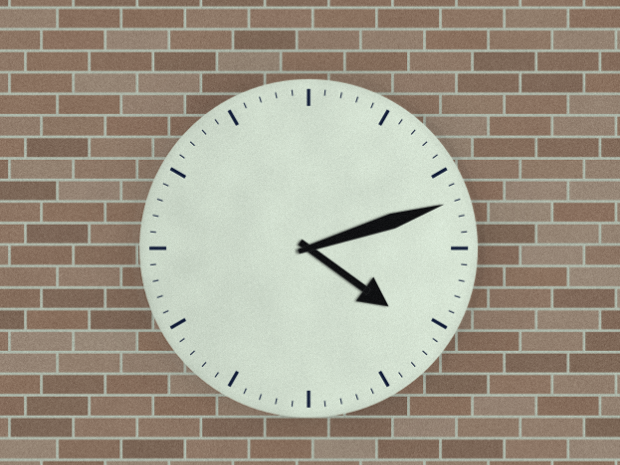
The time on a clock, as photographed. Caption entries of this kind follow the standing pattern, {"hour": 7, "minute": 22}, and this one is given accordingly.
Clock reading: {"hour": 4, "minute": 12}
